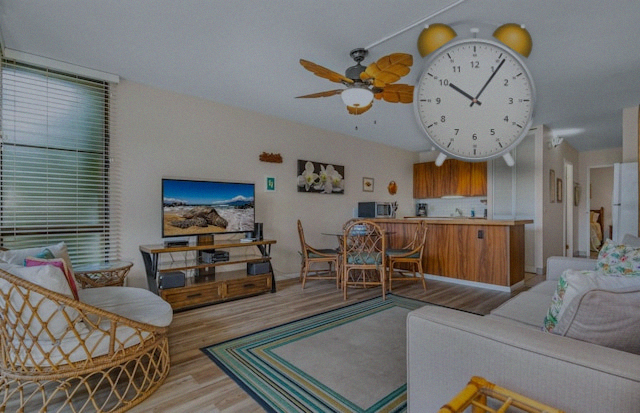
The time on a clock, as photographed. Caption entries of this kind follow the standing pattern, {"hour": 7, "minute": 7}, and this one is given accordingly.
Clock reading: {"hour": 10, "minute": 6}
